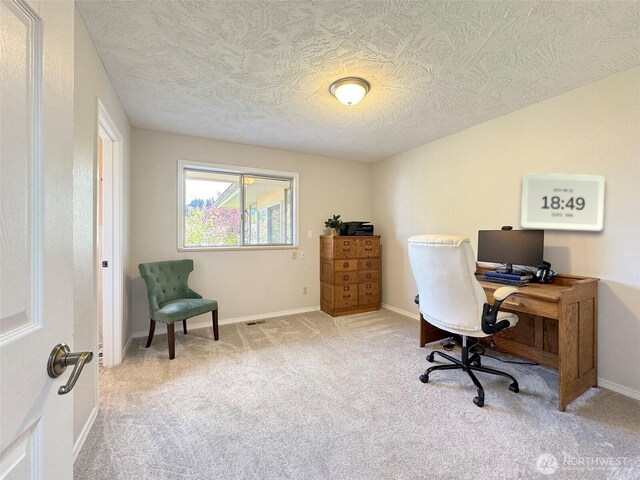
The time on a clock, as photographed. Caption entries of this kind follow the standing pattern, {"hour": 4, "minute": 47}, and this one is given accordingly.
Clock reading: {"hour": 18, "minute": 49}
